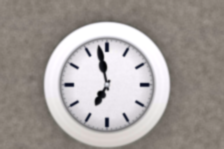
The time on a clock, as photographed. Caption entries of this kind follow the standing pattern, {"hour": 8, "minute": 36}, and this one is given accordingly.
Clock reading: {"hour": 6, "minute": 58}
